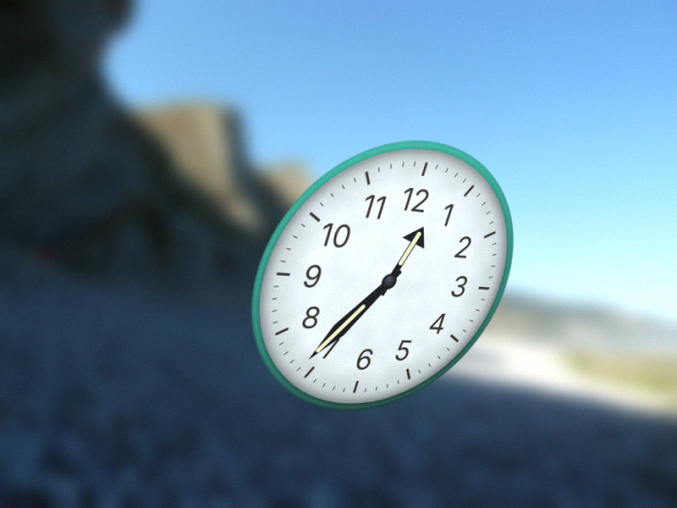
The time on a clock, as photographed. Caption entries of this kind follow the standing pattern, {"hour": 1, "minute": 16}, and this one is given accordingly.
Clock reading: {"hour": 12, "minute": 36}
